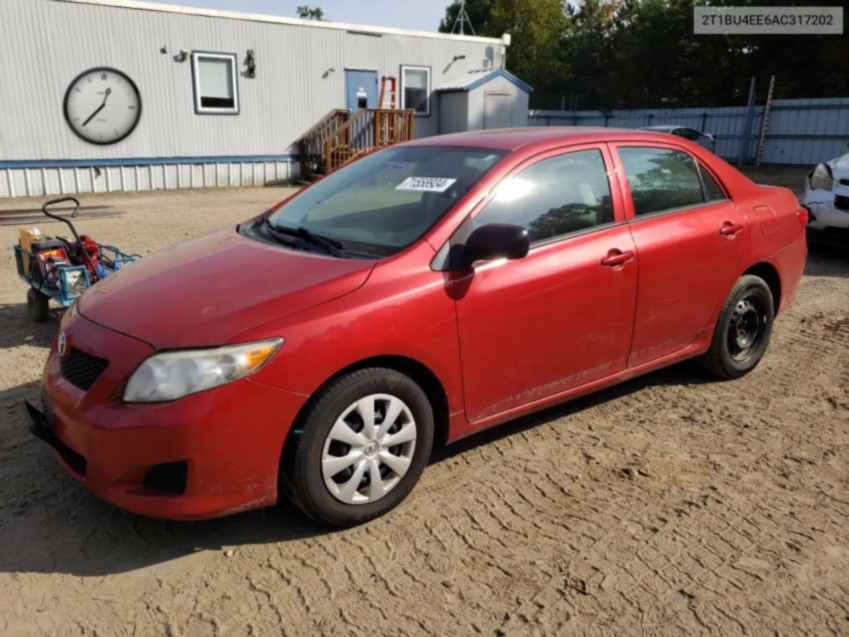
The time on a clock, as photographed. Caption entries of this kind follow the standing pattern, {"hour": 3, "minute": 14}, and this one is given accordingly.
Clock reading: {"hour": 12, "minute": 37}
